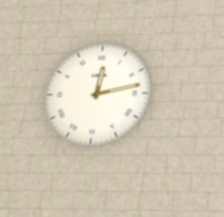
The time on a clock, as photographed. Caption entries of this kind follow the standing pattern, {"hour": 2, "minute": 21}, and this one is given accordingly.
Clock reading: {"hour": 12, "minute": 13}
